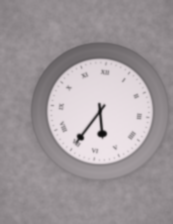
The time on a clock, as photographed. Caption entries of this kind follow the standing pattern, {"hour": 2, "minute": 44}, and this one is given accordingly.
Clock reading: {"hour": 5, "minute": 35}
